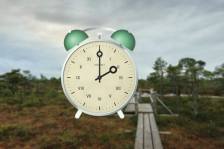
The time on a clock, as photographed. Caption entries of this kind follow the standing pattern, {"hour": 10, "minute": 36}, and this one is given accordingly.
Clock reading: {"hour": 2, "minute": 0}
